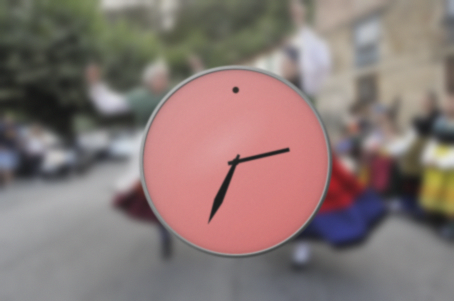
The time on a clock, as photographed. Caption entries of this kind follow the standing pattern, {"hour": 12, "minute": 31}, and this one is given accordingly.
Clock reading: {"hour": 2, "minute": 34}
